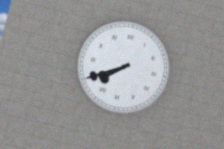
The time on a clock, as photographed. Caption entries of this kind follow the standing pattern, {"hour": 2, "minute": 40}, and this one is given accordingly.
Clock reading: {"hour": 7, "minute": 40}
